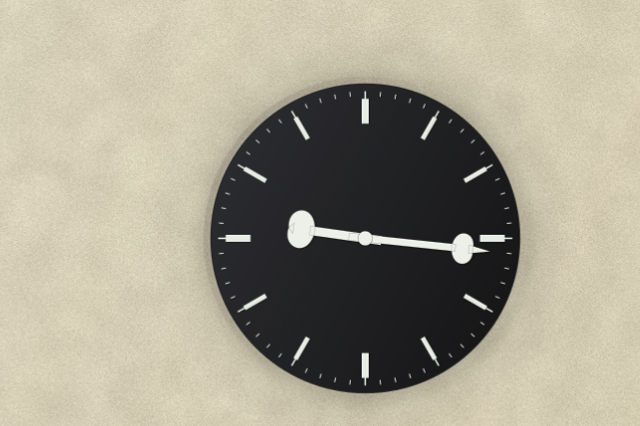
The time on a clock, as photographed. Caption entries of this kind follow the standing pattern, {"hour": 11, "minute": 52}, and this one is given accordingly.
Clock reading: {"hour": 9, "minute": 16}
